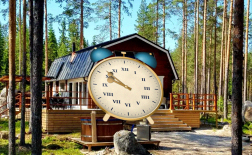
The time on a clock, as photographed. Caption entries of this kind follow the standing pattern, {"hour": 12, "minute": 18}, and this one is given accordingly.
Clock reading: {"hour": 9, "minute": 52}
